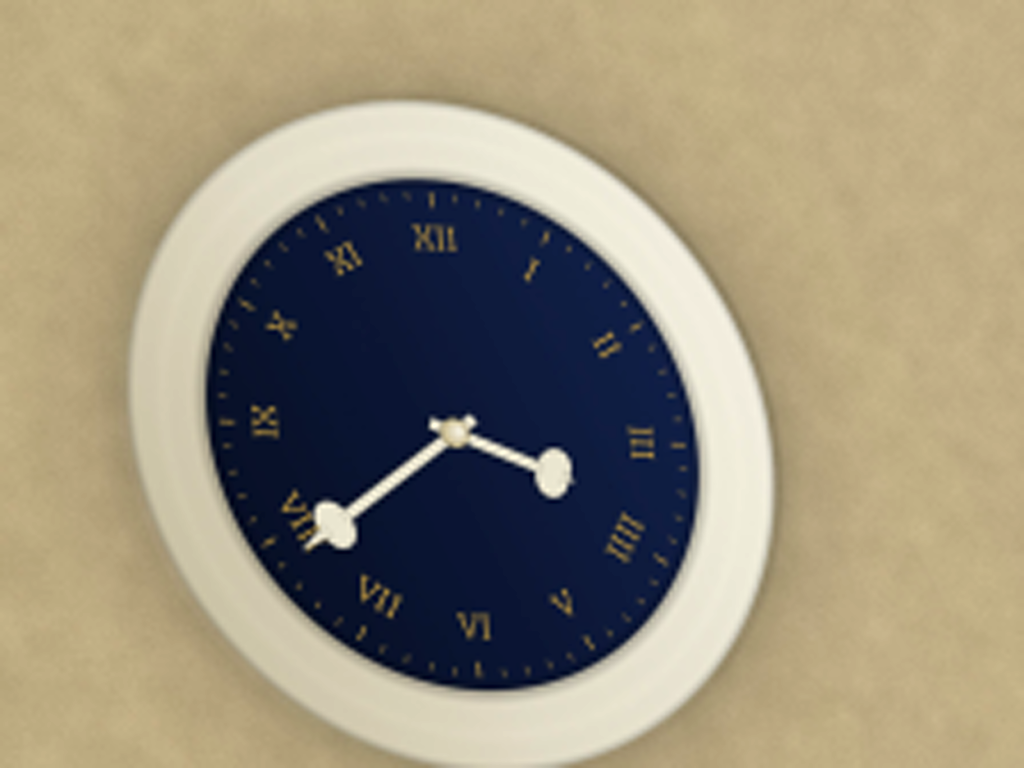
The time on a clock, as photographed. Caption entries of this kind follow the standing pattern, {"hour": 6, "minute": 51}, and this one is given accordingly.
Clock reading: {"hour": 3, "minute": 39}
